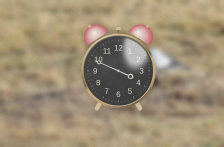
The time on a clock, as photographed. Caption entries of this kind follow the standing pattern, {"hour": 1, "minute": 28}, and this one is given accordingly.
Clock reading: {"hour": 3, "minute": 49}
